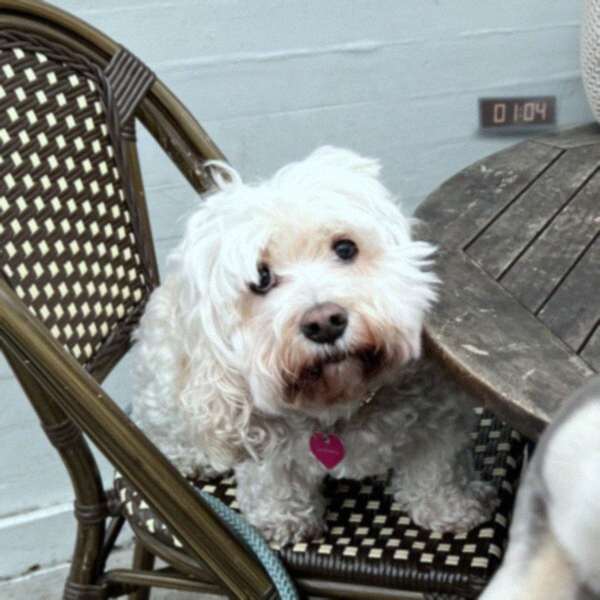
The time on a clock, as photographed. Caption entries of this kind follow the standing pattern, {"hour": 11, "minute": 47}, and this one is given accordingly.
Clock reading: {"hour": 1, "minute": 4}
